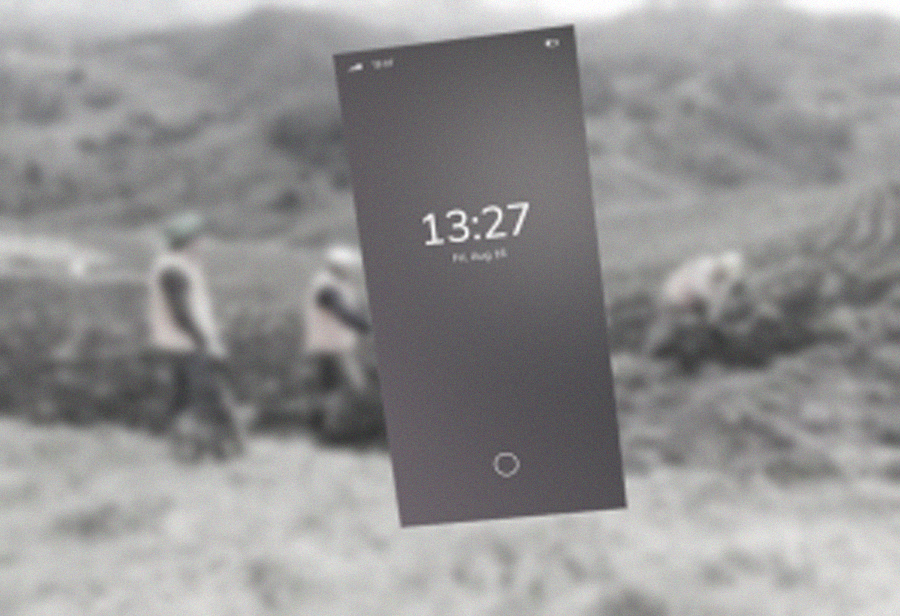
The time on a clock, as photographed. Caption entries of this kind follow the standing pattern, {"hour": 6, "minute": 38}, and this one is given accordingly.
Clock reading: {"hour": 13, "minute": 27}
